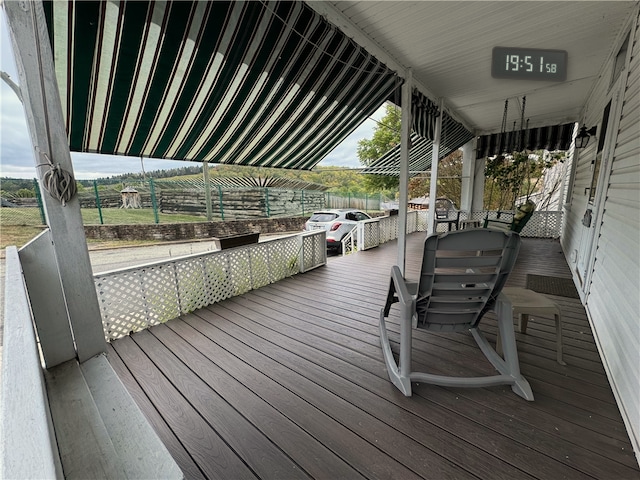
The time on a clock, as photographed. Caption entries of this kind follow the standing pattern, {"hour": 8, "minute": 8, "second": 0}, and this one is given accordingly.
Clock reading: {"hour": 19, "minute": 51, "second": 58}
